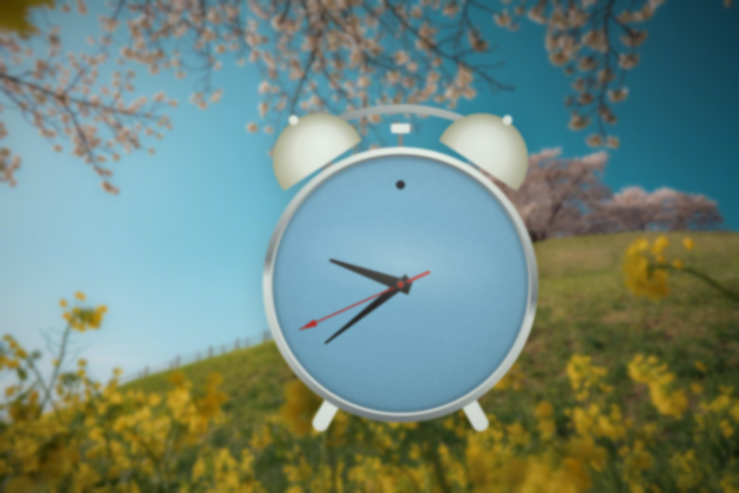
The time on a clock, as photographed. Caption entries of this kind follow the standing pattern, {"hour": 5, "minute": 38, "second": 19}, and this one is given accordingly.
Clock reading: {"hour": 9, "minute": 38, "second": 41}
